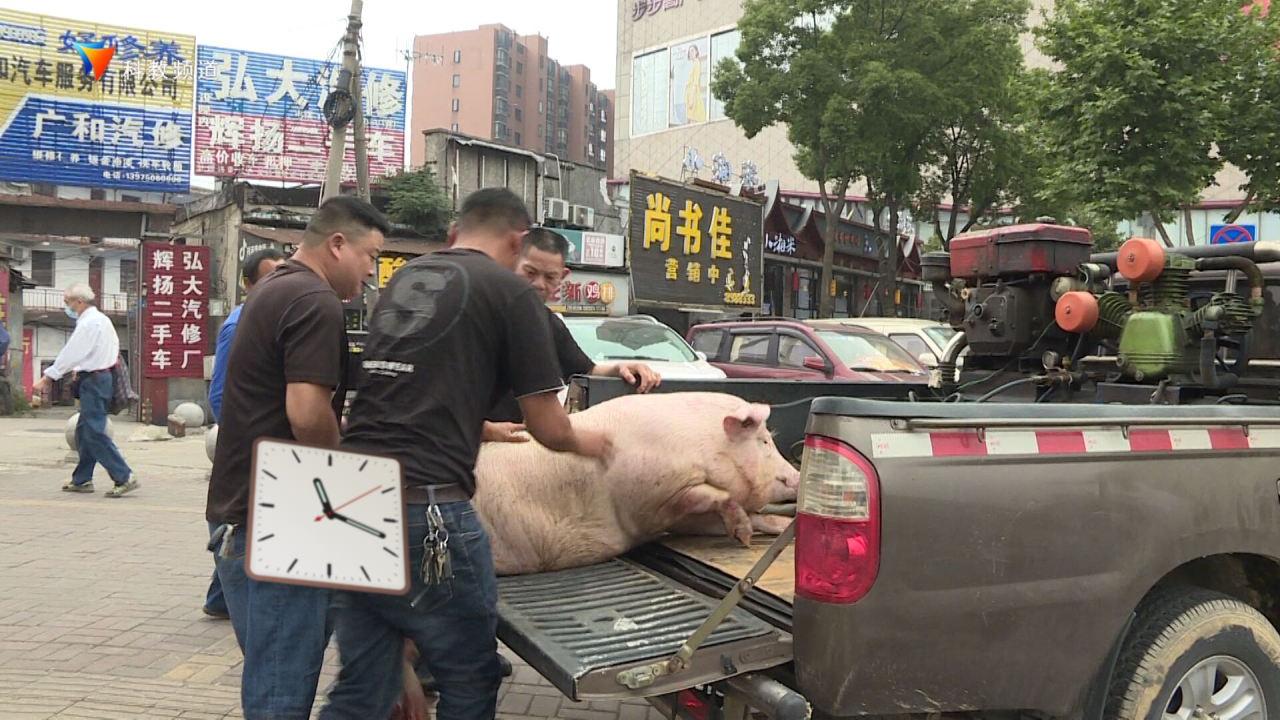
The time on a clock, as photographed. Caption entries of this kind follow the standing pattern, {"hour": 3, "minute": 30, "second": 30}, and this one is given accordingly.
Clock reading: {"hour": 11, "minute": 18, "second": 9}
